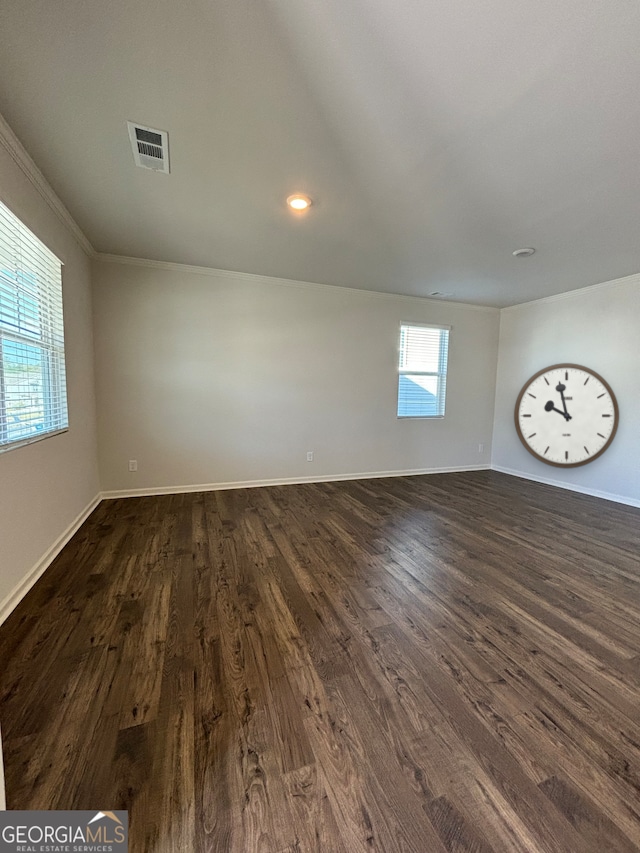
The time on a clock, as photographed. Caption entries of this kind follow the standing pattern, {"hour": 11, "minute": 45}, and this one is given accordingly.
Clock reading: {"hour": 9, "minute": 58}
